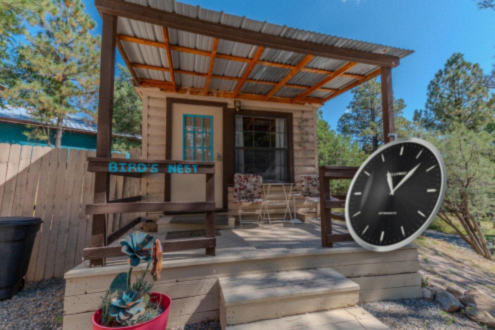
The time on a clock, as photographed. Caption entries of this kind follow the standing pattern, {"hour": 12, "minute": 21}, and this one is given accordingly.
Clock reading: {"hour": 11, "minute": 7}
